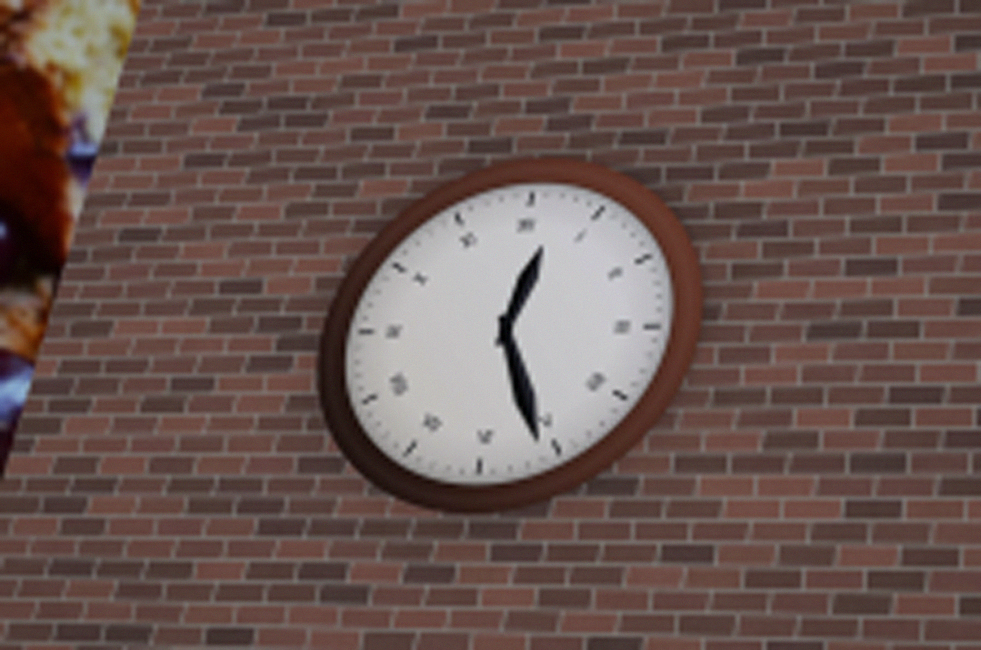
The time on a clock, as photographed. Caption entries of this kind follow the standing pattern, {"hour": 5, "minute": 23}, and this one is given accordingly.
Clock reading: {"hour": 12, "minute": 26}
